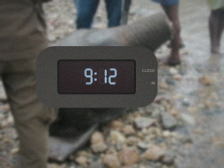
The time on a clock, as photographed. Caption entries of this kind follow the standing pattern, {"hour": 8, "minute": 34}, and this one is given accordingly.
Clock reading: {"hour": 9, "minute": 12}
